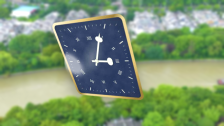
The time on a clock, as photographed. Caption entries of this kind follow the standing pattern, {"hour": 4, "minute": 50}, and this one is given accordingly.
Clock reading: {"hour": 3, "minute": 4}
